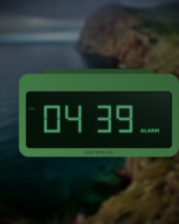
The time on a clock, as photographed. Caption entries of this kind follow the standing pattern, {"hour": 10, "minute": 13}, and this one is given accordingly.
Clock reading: {"hour": 4, "minute": 39}
